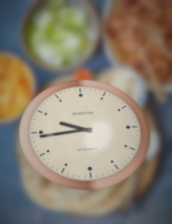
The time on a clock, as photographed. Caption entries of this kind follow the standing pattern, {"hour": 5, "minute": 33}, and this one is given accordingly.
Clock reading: {"hour": 9, "minute": 44}
